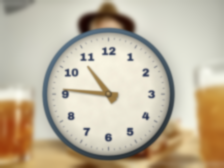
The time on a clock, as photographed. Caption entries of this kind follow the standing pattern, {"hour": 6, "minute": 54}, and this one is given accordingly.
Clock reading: {"hour": 10, "minute": 46}
